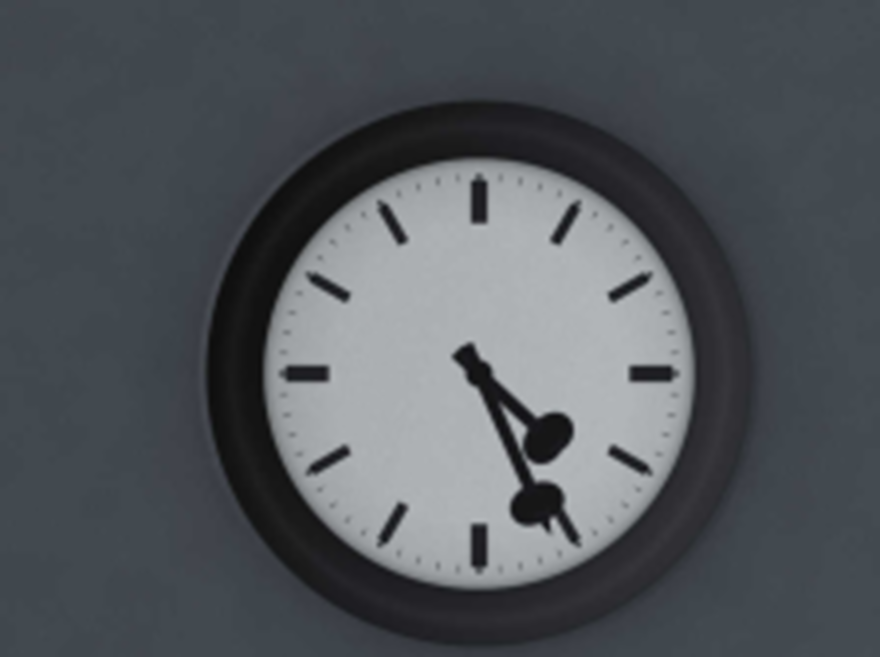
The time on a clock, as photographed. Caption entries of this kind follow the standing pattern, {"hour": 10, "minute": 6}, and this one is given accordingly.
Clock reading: {"hour": 4, "minute": 26}
